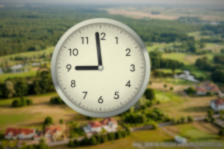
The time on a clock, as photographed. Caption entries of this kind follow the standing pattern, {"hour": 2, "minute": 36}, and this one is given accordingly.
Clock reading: {"hour": 8, "minute": 59}
